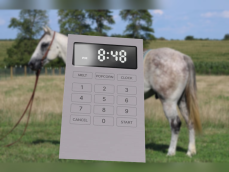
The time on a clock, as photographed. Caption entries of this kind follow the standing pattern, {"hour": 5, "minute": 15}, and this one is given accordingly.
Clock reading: {"hour": 8, "minute": 48}
